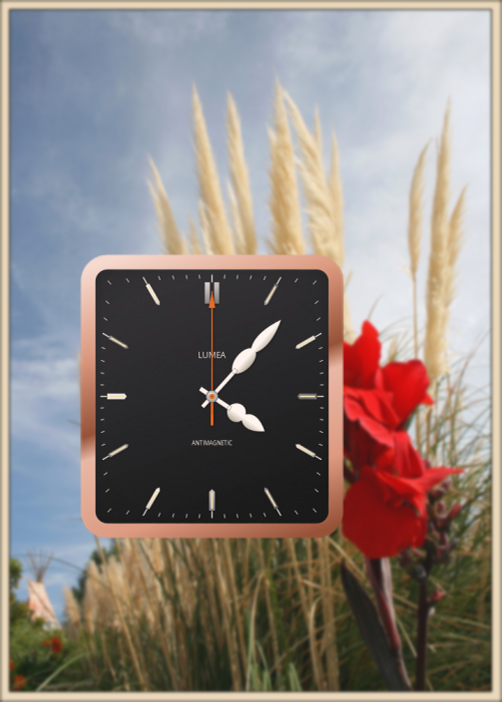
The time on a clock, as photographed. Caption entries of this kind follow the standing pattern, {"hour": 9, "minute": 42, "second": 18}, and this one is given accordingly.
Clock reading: {"hour": 4, "minute": 7, "second": 0}
